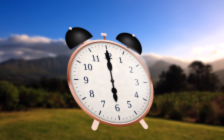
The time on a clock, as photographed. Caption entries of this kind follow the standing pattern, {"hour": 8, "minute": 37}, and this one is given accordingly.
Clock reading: {"hour": 6, "minute": 0}
